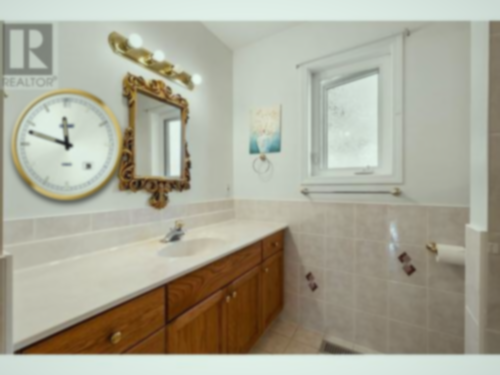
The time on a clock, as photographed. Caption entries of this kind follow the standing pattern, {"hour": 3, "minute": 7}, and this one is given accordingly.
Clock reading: {"hour": 11, "minute": 48}
